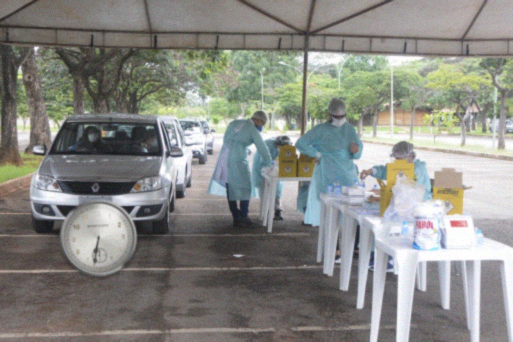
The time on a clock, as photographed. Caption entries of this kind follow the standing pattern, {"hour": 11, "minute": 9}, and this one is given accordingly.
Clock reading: {"hour": 6, "minute": 32}
